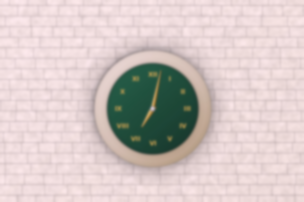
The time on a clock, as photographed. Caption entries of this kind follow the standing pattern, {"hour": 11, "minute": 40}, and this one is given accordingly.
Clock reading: {"hour": 7, "minute": 2}
